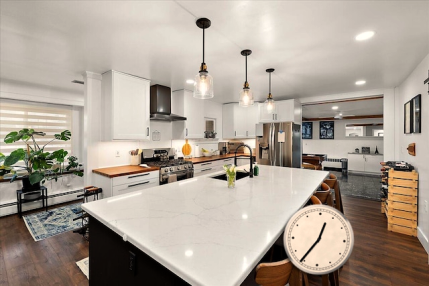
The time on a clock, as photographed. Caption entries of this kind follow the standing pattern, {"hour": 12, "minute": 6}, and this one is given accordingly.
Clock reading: {"hour": 12, "minute": 36}
